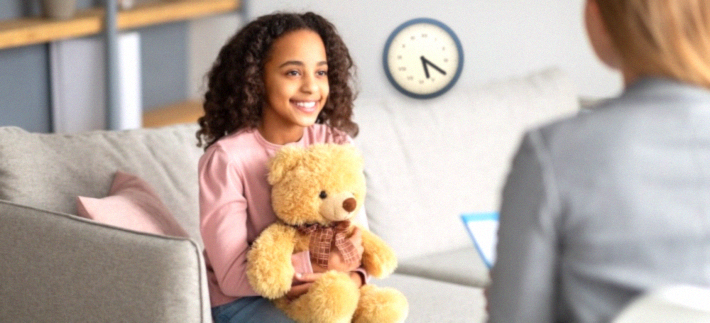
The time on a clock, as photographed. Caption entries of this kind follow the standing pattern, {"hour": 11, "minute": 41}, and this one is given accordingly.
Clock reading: {"hour": 5, "minute": 20}
